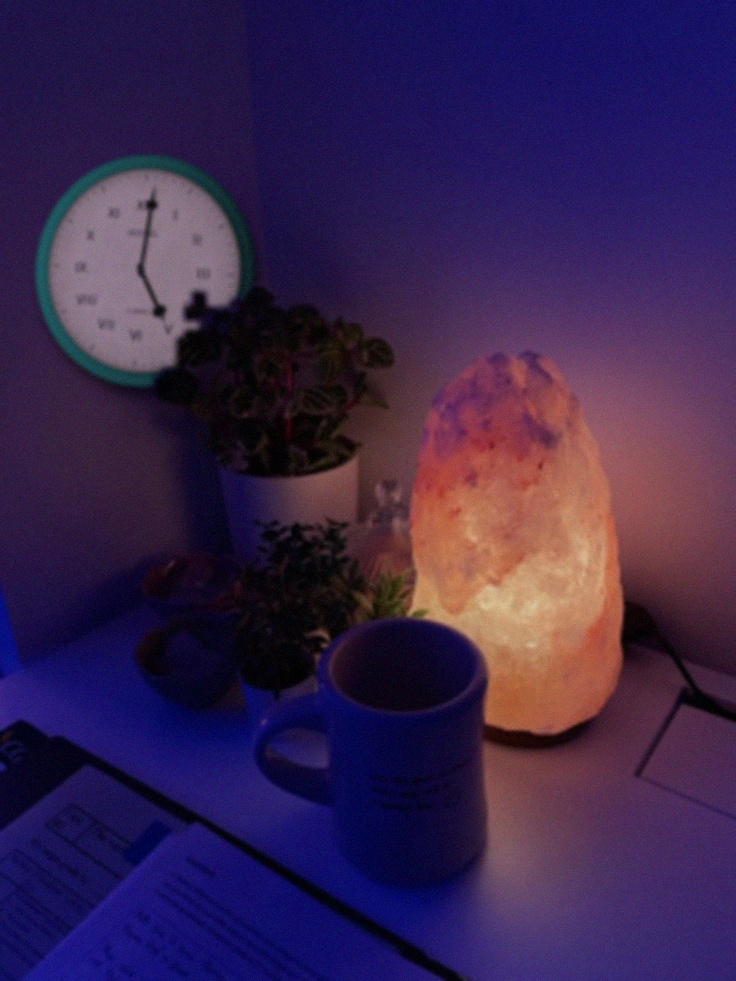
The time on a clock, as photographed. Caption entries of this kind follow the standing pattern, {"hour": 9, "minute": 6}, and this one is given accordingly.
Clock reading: {"hour": 5, "minute": 1}
